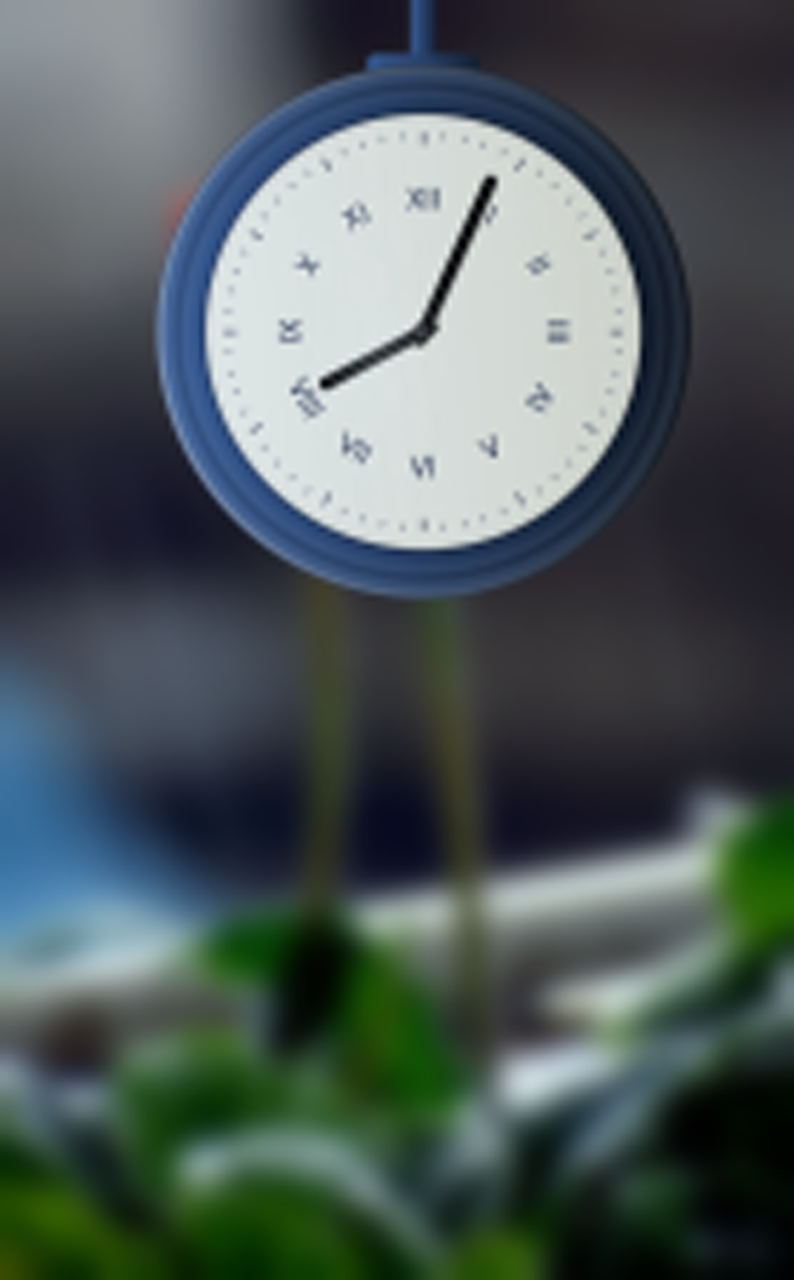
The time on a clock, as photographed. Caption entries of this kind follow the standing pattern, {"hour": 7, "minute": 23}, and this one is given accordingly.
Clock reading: {"hour": 8, "minute": 4}
